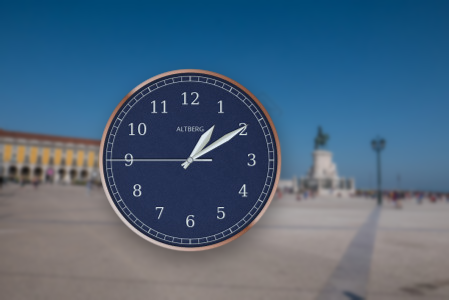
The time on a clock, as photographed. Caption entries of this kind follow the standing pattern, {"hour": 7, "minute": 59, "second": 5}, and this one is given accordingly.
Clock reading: {"hour": 1, "minute": 9, "second": 45}
